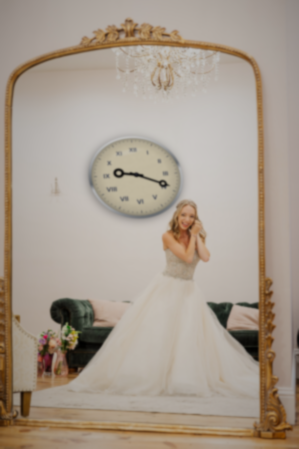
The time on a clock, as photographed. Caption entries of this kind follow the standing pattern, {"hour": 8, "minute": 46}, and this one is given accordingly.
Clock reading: {"hour": 9, "minute": 19}
